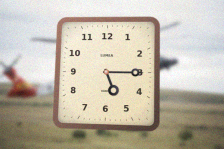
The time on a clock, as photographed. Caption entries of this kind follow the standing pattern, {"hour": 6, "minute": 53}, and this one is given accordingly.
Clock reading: {"hour": 5, "minute": 15}
